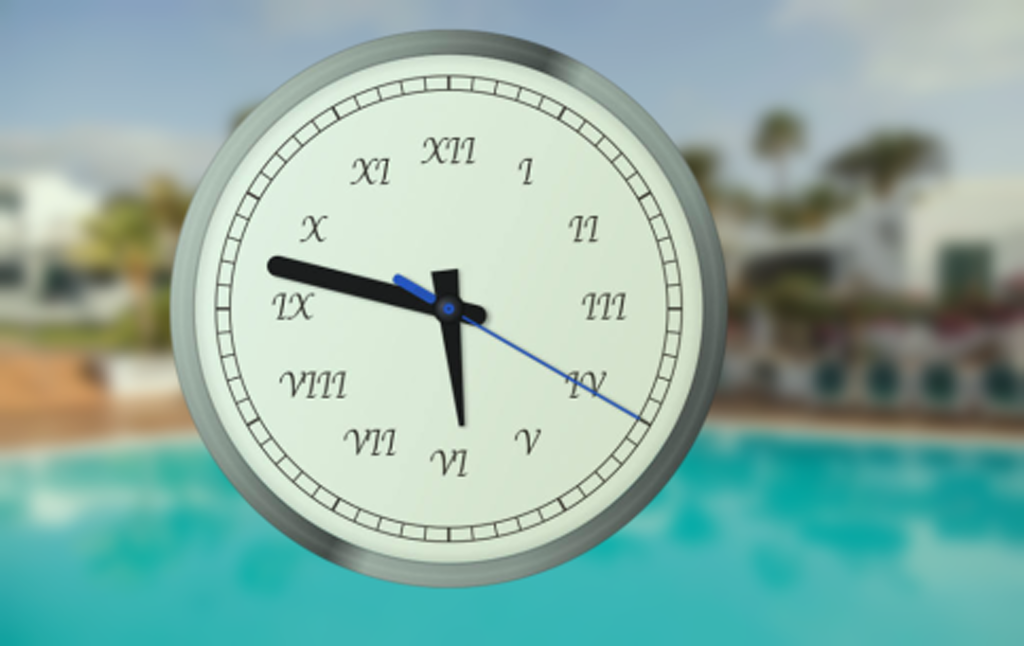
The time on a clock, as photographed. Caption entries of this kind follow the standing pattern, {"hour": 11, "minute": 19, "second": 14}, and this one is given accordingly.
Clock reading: {"hour": 5, "minute": 47, "second": 20}
